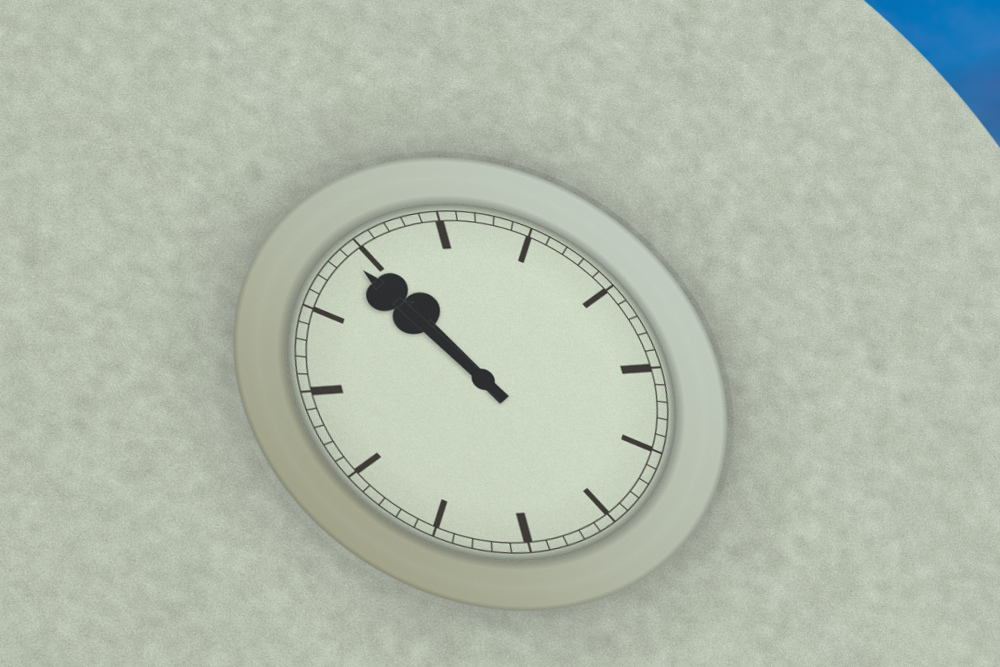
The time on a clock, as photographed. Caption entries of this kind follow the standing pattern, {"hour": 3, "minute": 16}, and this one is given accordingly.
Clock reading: {"hour": 10, "minute": 54}
